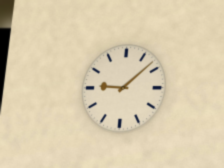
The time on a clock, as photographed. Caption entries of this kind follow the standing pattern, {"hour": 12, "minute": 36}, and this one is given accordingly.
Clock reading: {"hour": 9, "minute": 8}
